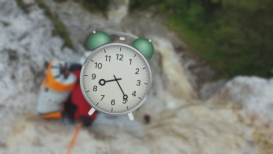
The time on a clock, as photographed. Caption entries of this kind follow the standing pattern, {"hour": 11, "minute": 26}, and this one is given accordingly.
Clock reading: {"hour": 8, "minute": 24}
